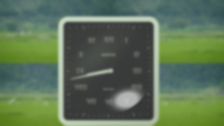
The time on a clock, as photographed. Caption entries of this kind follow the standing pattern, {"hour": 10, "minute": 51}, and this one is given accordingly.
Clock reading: {"hour": 8, "minute": 43}
